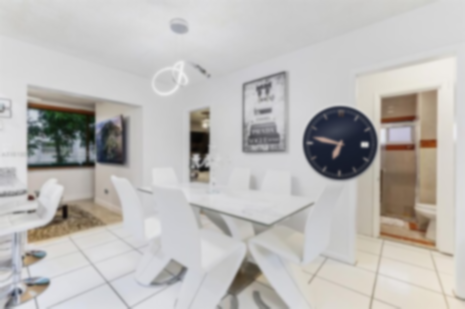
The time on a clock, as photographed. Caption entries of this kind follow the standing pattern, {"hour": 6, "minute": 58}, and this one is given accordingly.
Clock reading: {"hour": 6, "minute": 47}
